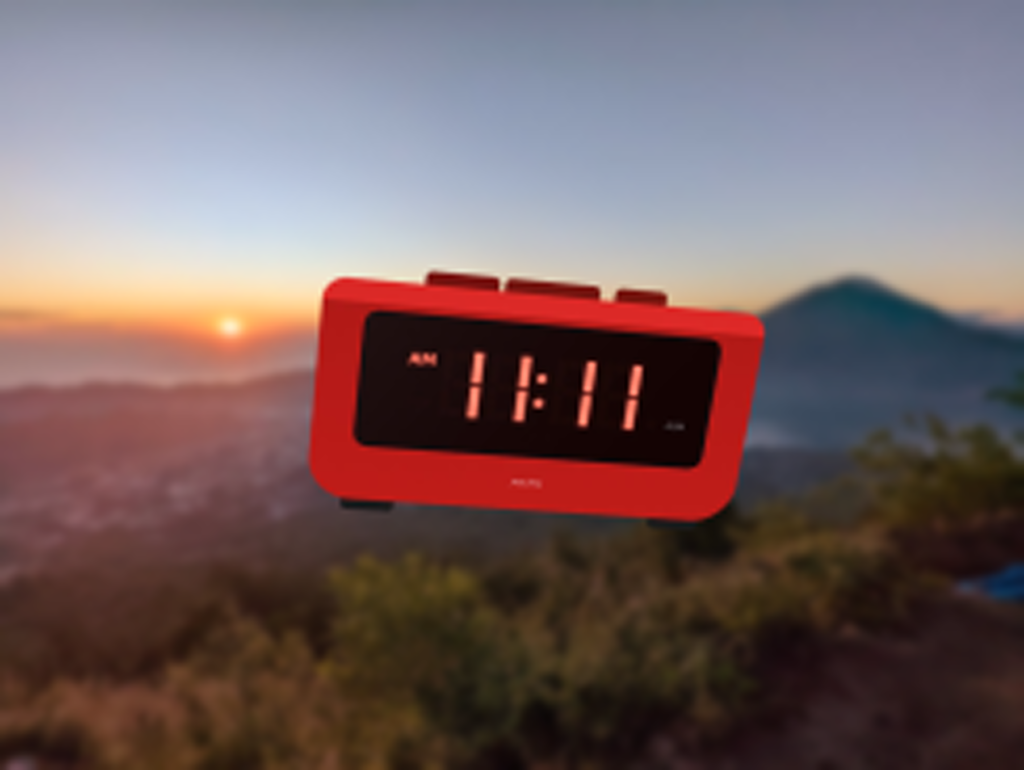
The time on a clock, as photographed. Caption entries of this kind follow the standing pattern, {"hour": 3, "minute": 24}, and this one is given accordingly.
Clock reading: {"hour": 11, "minute": 11}
